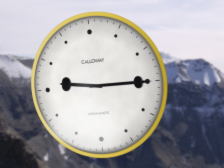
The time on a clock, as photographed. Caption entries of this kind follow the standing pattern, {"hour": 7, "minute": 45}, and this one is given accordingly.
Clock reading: {"hour": 9, "minute": 15}
